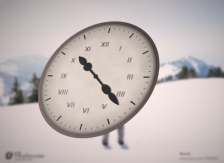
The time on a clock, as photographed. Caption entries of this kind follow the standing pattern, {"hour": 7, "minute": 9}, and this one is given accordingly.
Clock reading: {"hour": 10, "minute": 22}
